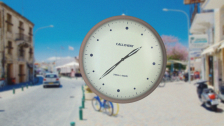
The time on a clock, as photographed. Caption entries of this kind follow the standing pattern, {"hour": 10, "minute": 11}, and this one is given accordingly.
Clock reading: {"hour": 1, "minute": 37}
